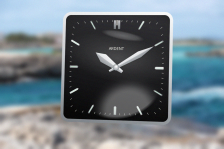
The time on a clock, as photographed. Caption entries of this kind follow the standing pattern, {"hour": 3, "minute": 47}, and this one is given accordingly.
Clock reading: {"hour": 10, "minute": 10}
